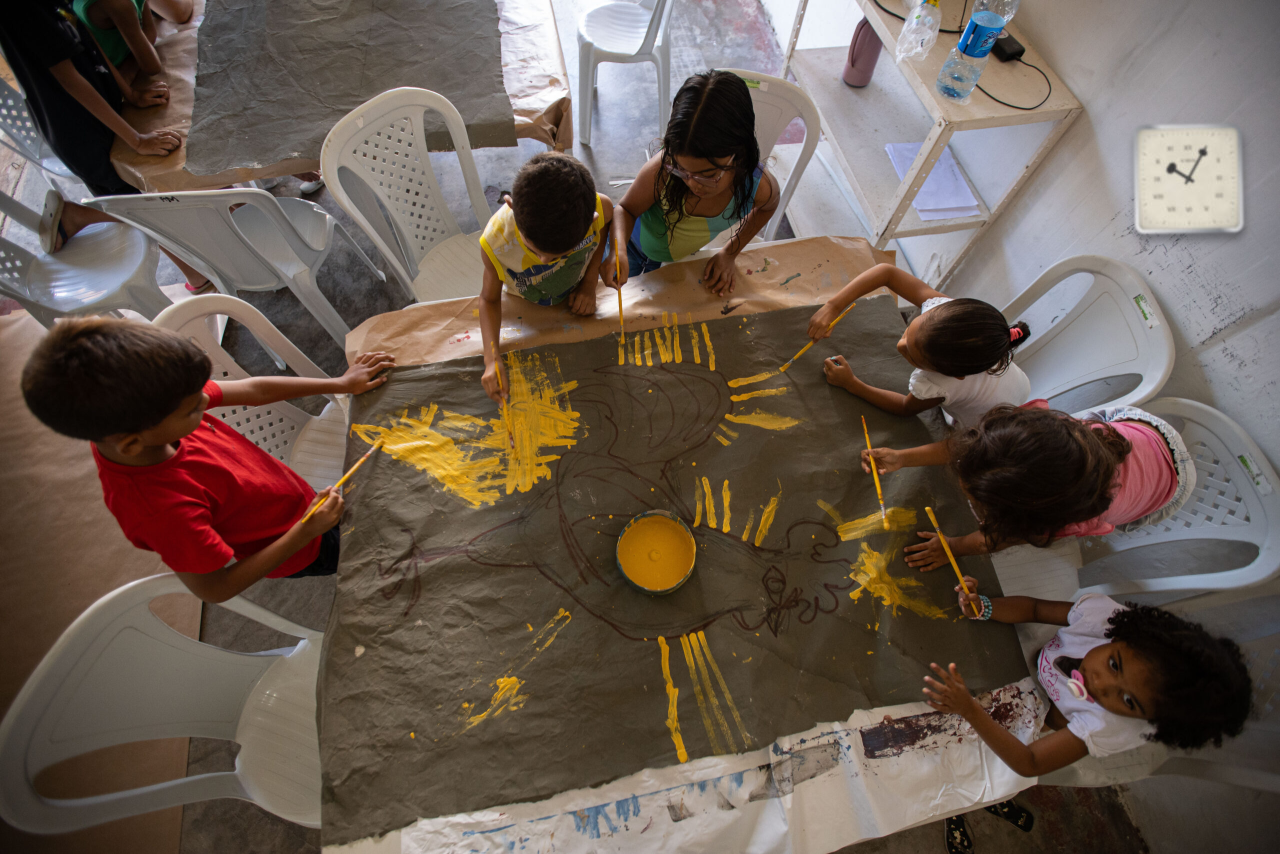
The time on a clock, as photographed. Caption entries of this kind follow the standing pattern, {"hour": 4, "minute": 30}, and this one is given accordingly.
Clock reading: {"hour": 10, "minute": 5}
